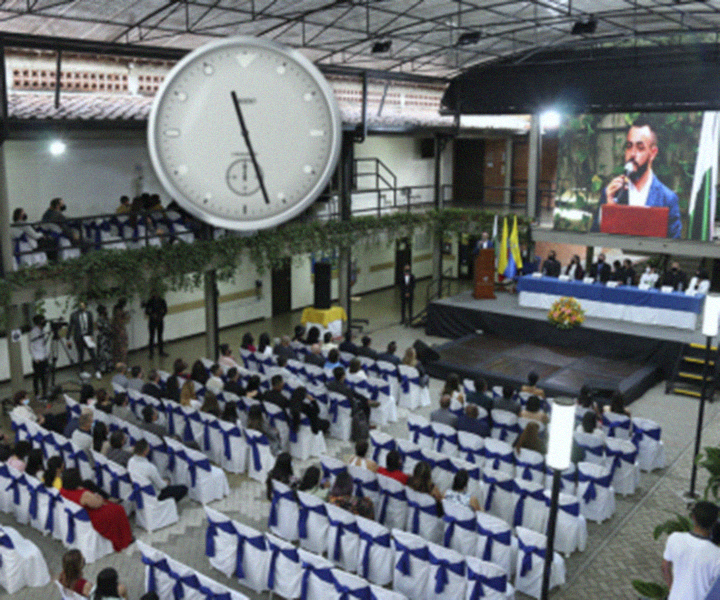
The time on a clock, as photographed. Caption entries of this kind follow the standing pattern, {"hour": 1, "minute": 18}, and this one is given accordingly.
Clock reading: {"hour": 11, "minute": 27}
